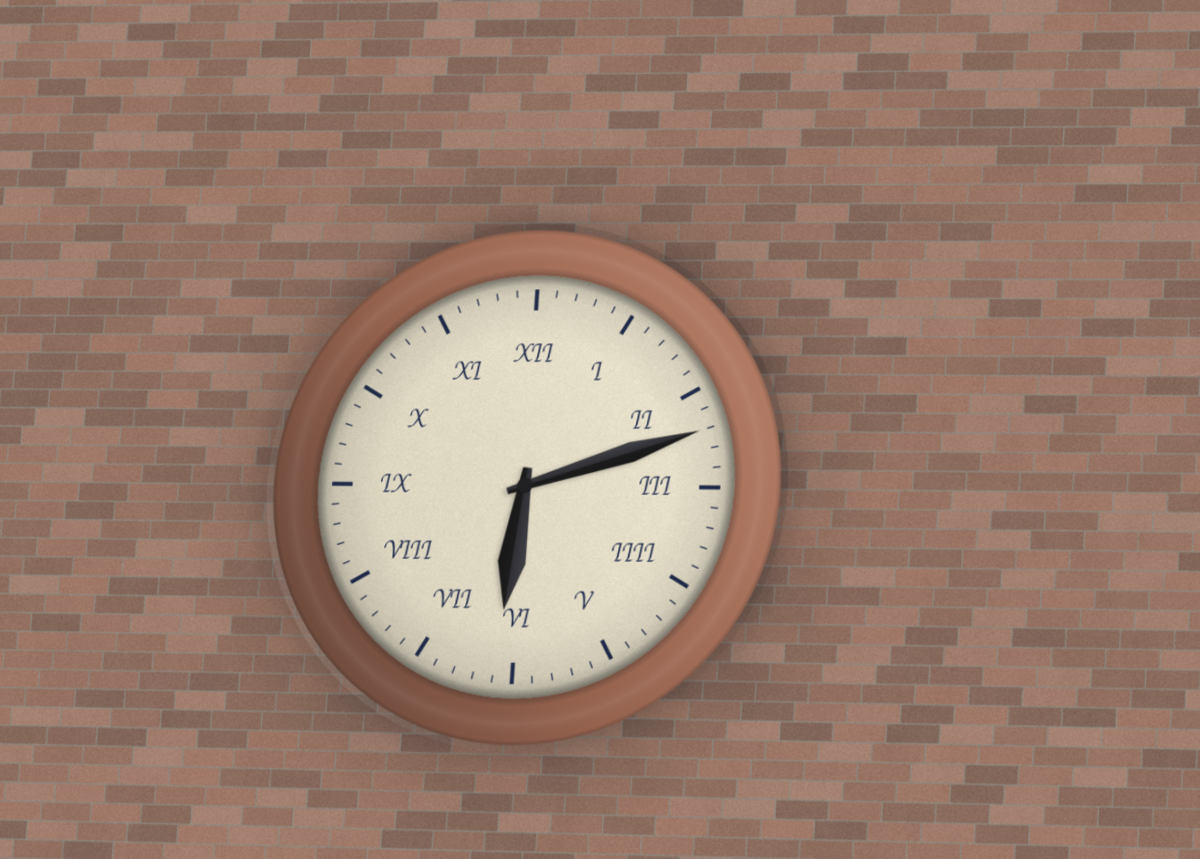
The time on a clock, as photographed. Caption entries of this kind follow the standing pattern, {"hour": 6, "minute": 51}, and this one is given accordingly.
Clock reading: {"hour": 6, "minute": 12}
